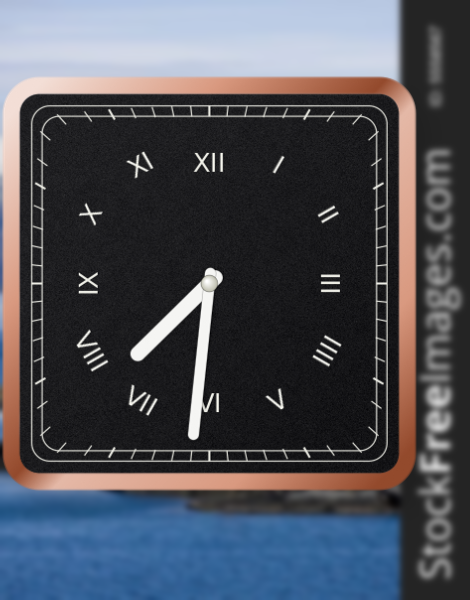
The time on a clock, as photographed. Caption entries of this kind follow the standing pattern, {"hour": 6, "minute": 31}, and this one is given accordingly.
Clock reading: {"hour": 7, "minute": 31}
